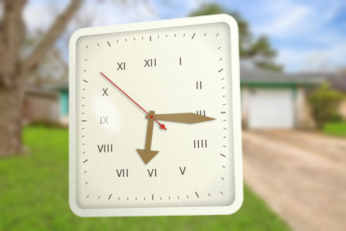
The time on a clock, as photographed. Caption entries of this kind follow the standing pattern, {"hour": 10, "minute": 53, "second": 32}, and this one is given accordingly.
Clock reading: {"hour": 6, "minute": 15, "second": 52}
